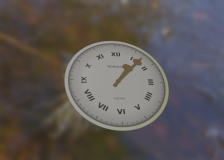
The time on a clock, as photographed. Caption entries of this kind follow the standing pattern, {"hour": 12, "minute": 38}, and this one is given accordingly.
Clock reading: {"hour": 1, "minute": 7}
